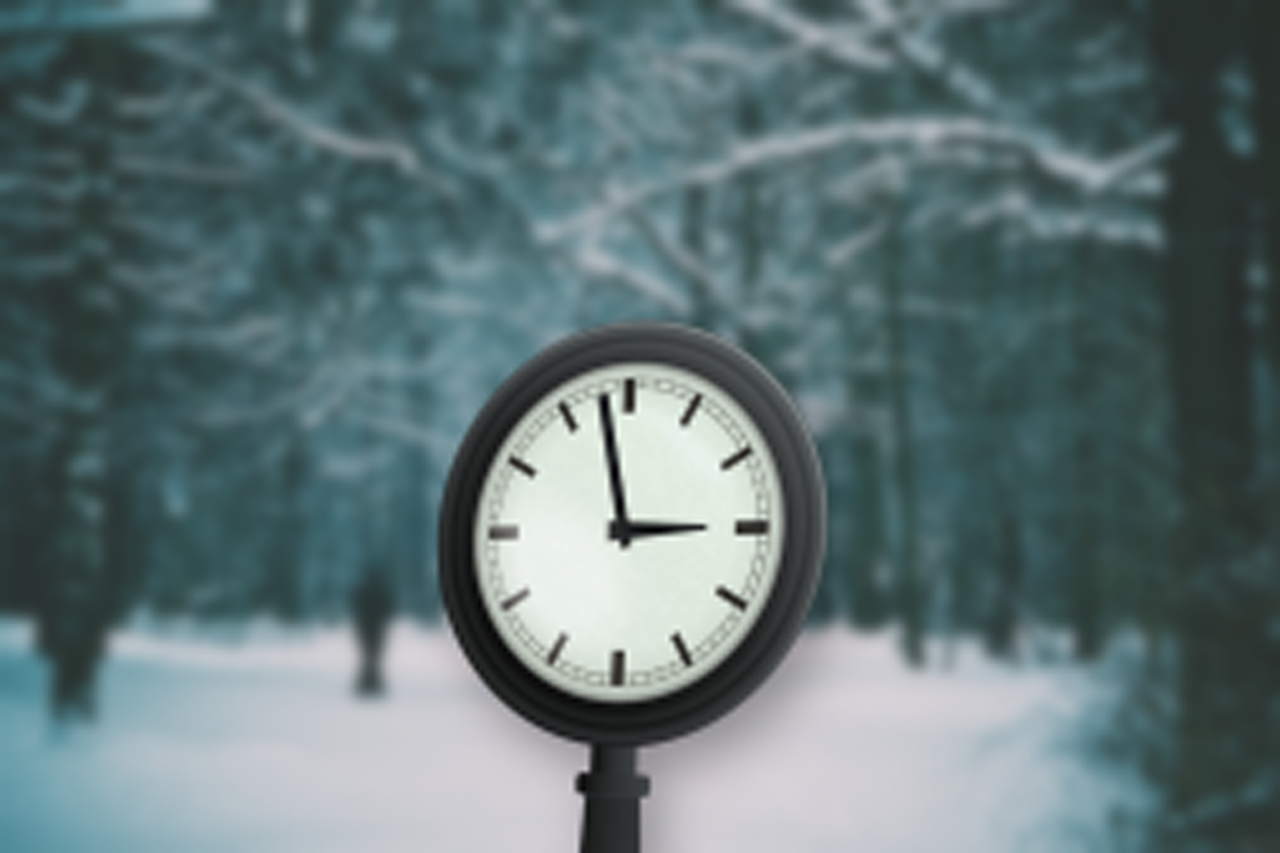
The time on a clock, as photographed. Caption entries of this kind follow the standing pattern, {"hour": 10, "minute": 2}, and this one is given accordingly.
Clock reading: {"hour": 2, "minute": 58}
